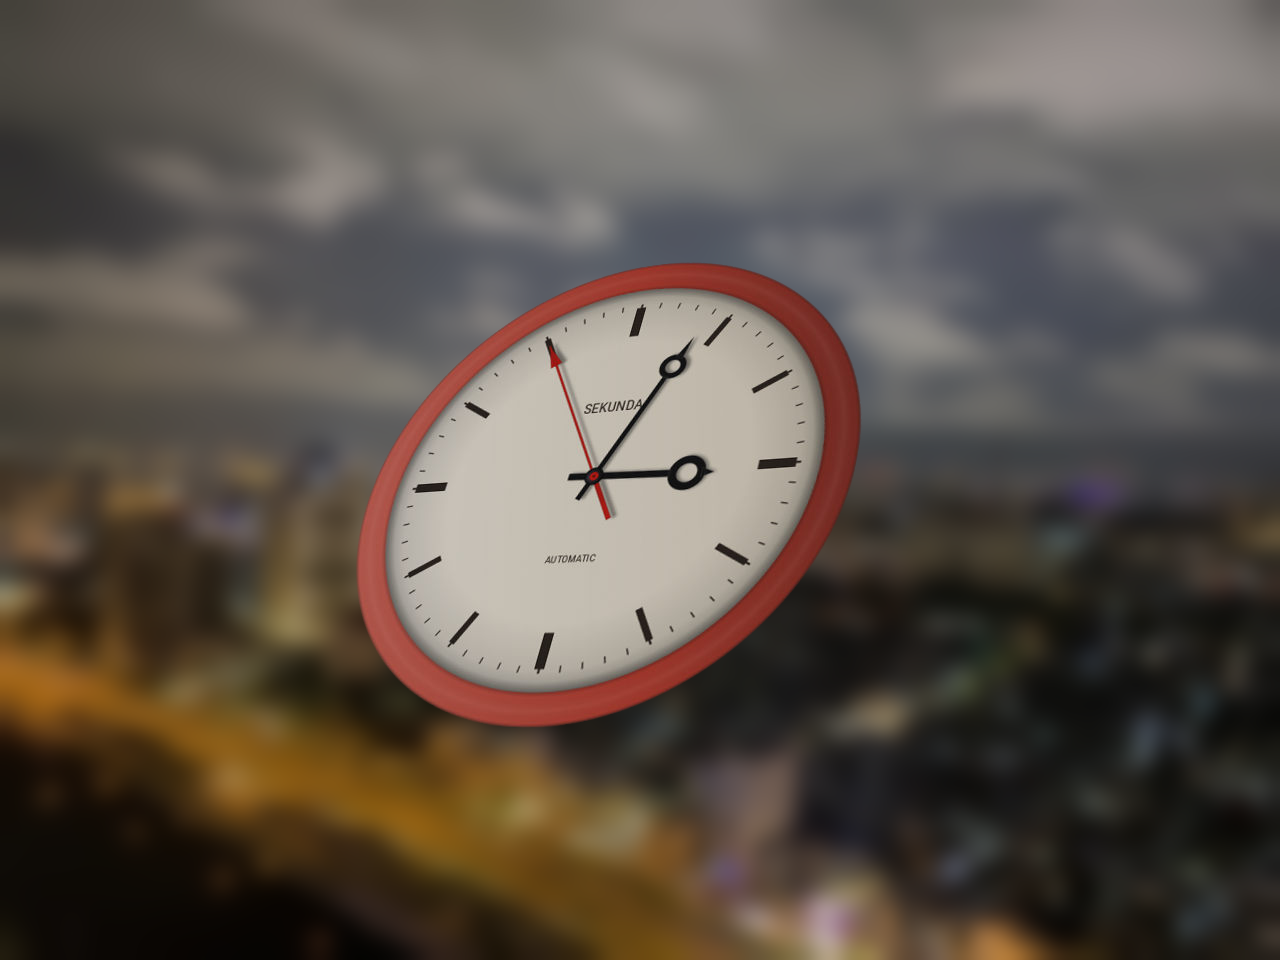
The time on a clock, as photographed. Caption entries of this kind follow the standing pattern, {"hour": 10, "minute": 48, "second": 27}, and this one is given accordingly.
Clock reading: {"hour": 3, "minute": 3, "second": 55}
